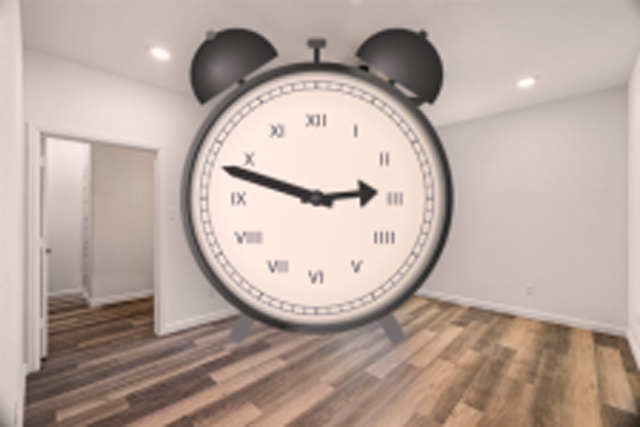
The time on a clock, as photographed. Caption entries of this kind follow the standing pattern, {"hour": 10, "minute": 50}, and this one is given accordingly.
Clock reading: {"hour": 2, "minute": 48}
